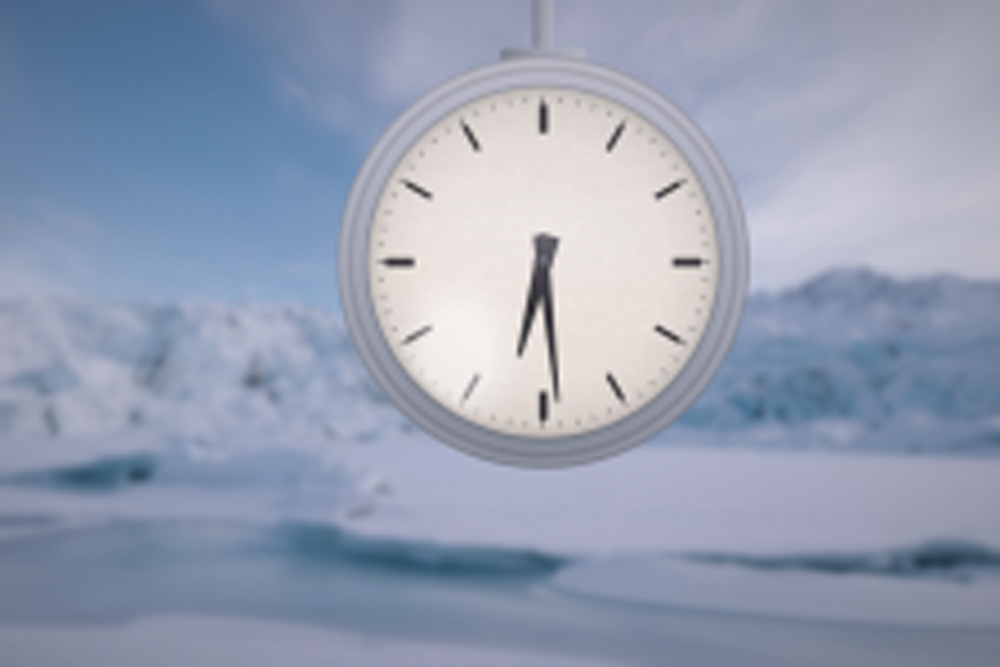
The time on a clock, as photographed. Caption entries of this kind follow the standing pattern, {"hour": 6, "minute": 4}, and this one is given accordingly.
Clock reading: {"hour": 6, "minute": 29}
